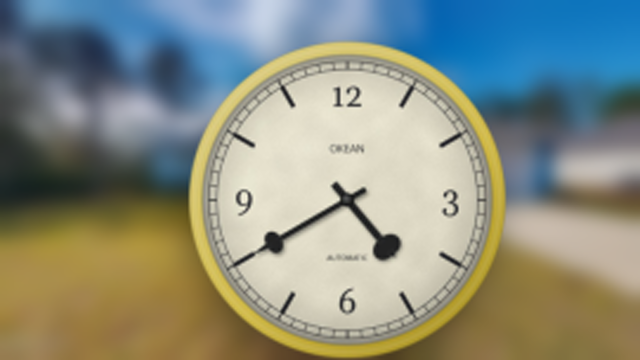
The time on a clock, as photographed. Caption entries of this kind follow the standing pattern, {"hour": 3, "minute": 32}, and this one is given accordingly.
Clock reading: {"hour": 4, "minute": 40}
